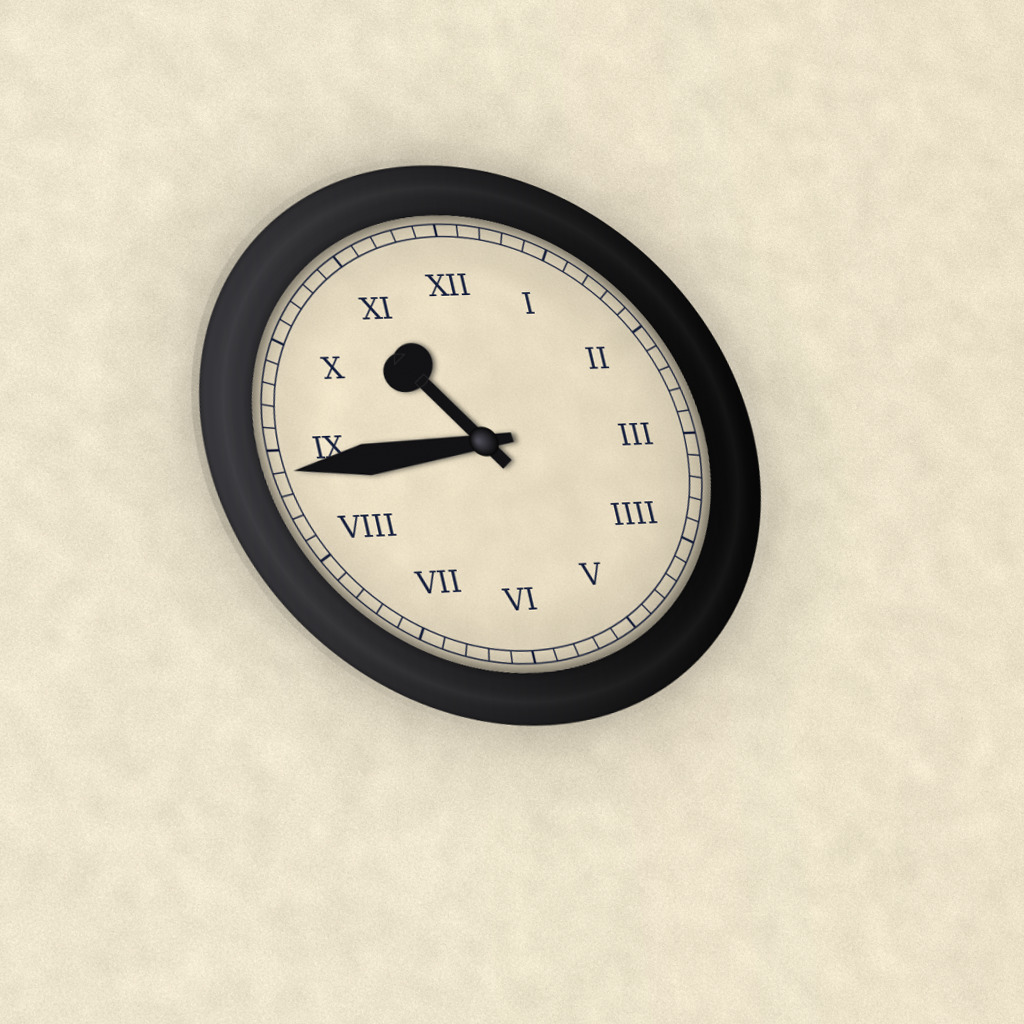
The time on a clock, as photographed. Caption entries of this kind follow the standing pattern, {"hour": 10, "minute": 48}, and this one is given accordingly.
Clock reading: {"hour": 10, "minute": 44}
